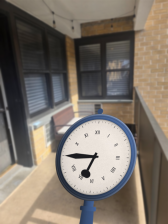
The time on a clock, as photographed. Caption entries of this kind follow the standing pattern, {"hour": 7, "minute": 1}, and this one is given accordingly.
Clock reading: {"hour": 6, "minute": 45}
